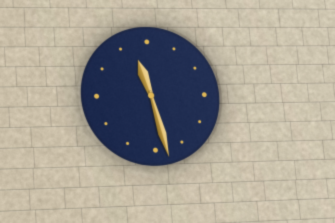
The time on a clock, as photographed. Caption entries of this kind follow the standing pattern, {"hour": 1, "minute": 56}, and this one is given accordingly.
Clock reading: {"hour": 11, "minute": 28}
